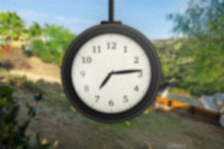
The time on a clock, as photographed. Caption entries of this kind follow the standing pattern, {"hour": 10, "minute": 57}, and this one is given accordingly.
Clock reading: {"hour": 7, "minute": 14}
